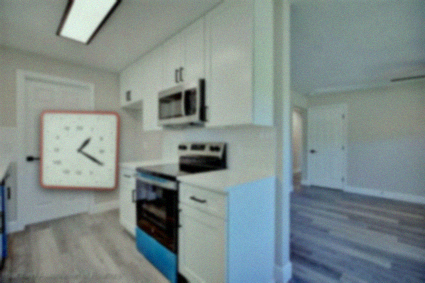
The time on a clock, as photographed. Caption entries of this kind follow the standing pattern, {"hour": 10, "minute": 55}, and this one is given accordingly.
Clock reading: {"hour": 1, "minute": 20}
